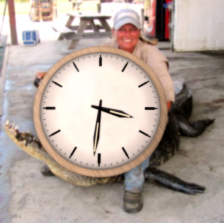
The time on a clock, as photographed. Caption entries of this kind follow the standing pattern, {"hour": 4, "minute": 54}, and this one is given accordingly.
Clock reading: {"hour": 3, "minute": 31}
